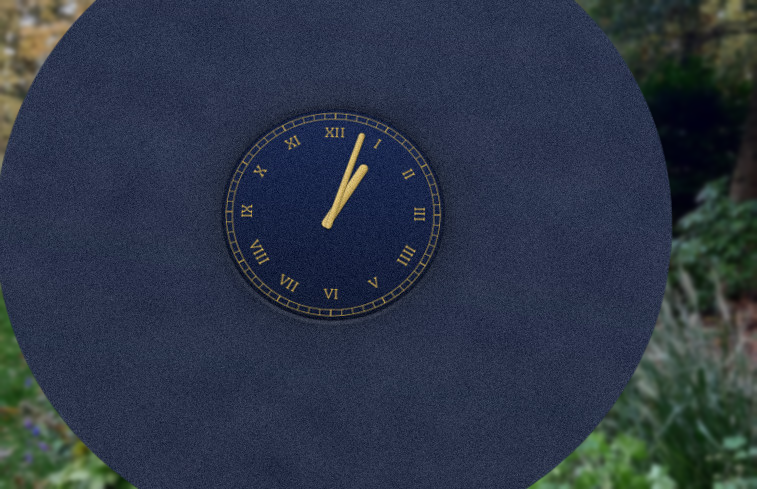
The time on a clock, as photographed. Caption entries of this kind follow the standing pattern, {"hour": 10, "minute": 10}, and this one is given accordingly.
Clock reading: {"hour": 1, "minute": 3}
